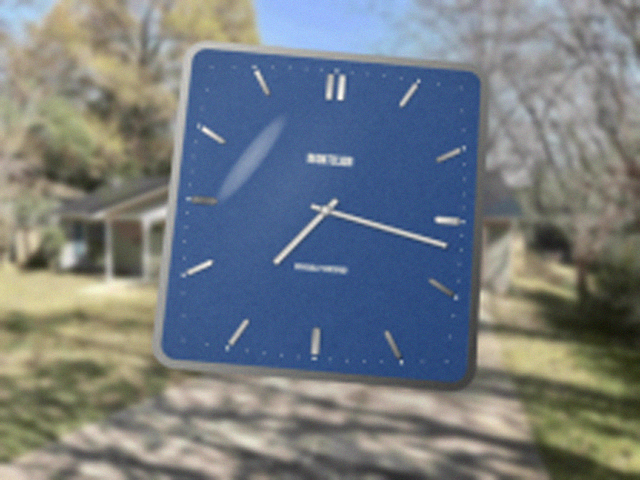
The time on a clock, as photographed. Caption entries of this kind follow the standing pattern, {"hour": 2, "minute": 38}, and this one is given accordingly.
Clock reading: {"hour": 7, "minute": 17}
